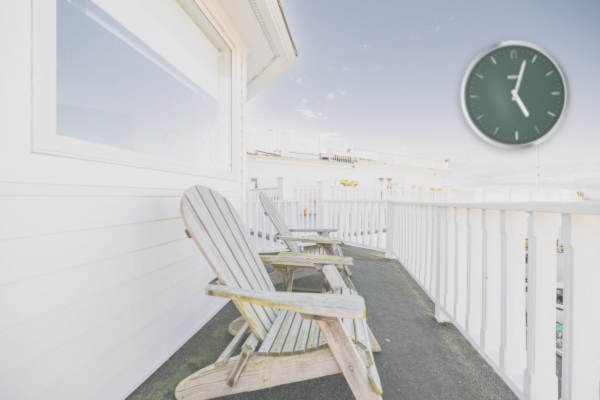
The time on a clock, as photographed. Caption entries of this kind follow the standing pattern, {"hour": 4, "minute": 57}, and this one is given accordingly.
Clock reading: {"hour": 5, "minute": 3}
